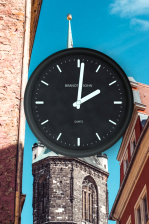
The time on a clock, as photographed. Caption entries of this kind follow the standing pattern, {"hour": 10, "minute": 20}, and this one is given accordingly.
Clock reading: {"hour": 2, "minute": 1}
